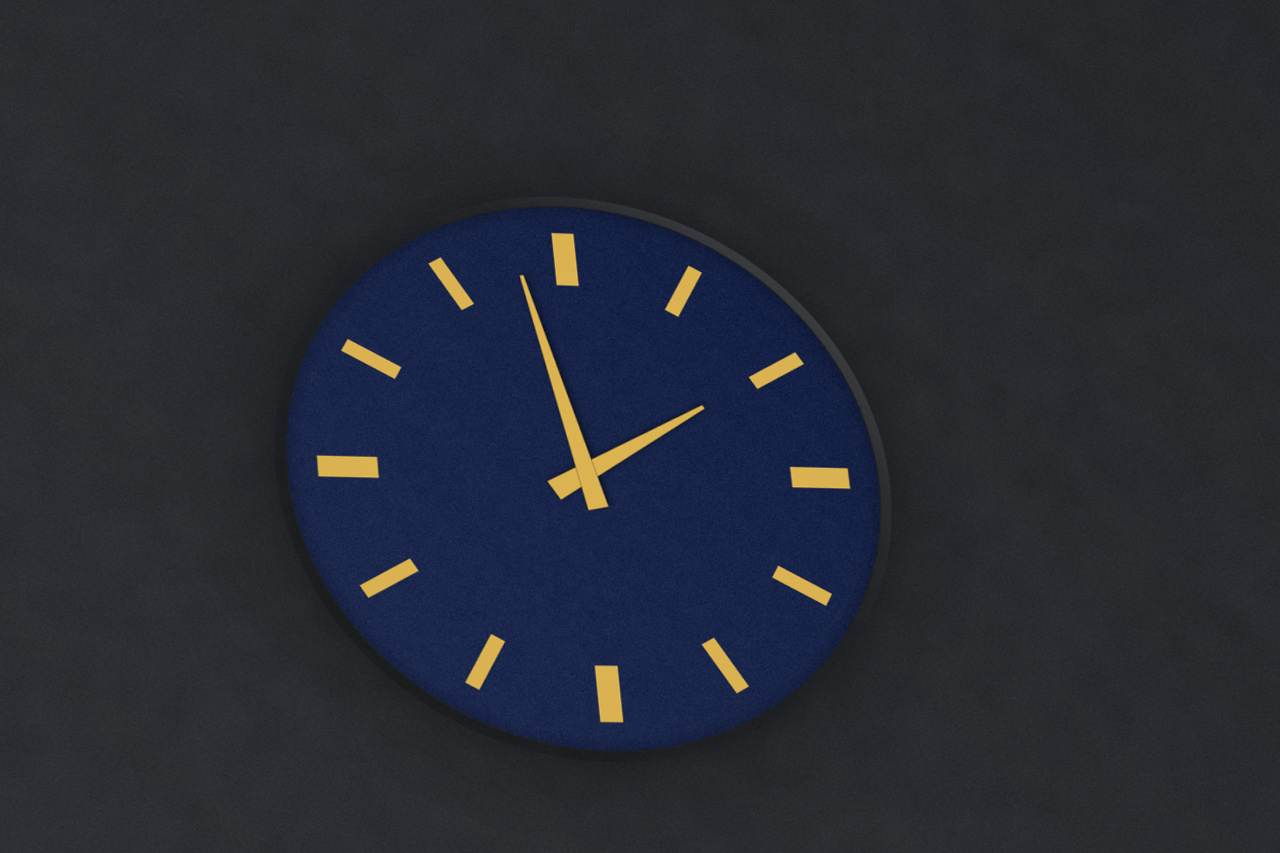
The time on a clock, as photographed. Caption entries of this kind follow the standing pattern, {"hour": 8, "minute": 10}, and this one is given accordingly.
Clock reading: {"hour": 1, "minute": 58}
